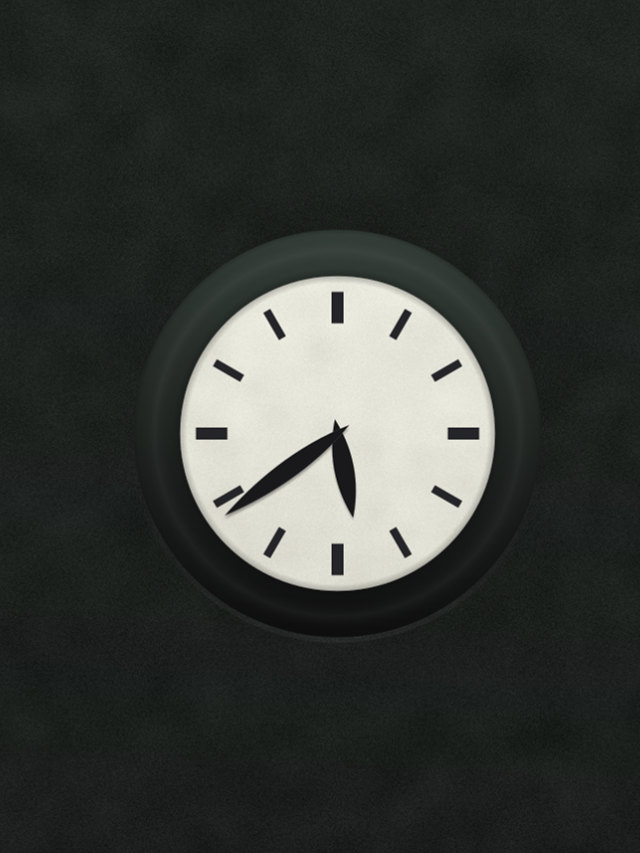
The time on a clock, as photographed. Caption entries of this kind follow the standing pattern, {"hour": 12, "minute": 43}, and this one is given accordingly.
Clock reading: {"hour": 5, "minute": 39}
